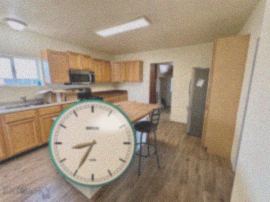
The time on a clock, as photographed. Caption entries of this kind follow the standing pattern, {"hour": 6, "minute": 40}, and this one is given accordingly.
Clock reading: {"hour": 8, "minute": 35}
